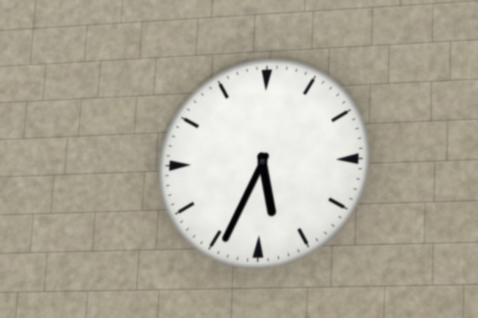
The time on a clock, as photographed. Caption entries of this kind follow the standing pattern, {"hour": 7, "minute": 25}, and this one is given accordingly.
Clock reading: {"hour": 5, "minute": 34}
